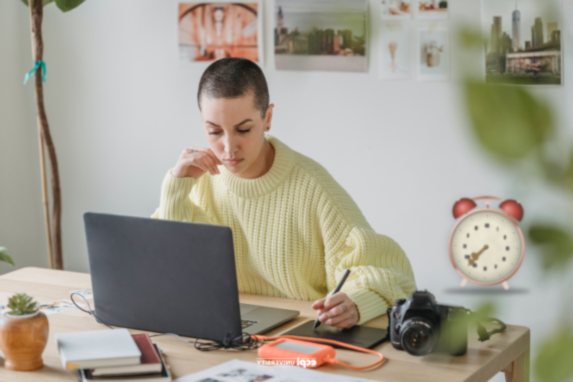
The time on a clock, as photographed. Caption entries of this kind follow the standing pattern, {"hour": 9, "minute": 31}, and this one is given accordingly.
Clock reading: {"hour": 7, "minute": 37}
